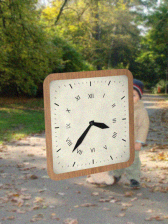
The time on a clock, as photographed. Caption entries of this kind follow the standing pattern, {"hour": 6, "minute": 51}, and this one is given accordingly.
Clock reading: {"hour": 3, "minute": 37}
